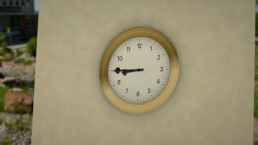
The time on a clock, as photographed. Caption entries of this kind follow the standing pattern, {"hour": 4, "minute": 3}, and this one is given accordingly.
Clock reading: {"hour": 8, "minute": 45}
